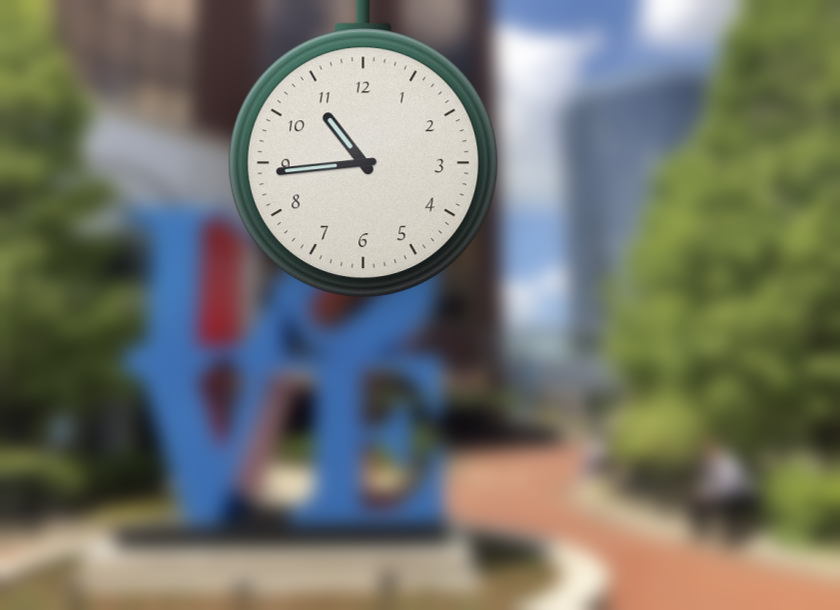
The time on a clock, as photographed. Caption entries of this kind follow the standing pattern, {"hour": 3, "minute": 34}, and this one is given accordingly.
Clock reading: {"hour": 10, "minute": 44}
